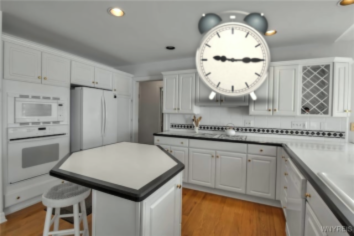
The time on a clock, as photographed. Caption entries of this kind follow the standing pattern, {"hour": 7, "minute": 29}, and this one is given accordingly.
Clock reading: {"hour": 9, "minute": 15}
